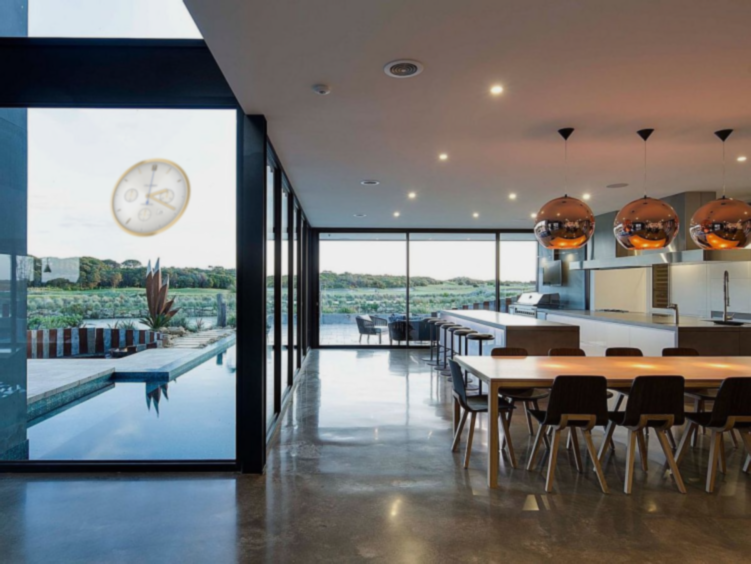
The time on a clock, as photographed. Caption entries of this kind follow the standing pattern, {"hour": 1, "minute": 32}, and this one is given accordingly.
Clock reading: {"hour": 2, "minute": 19}
